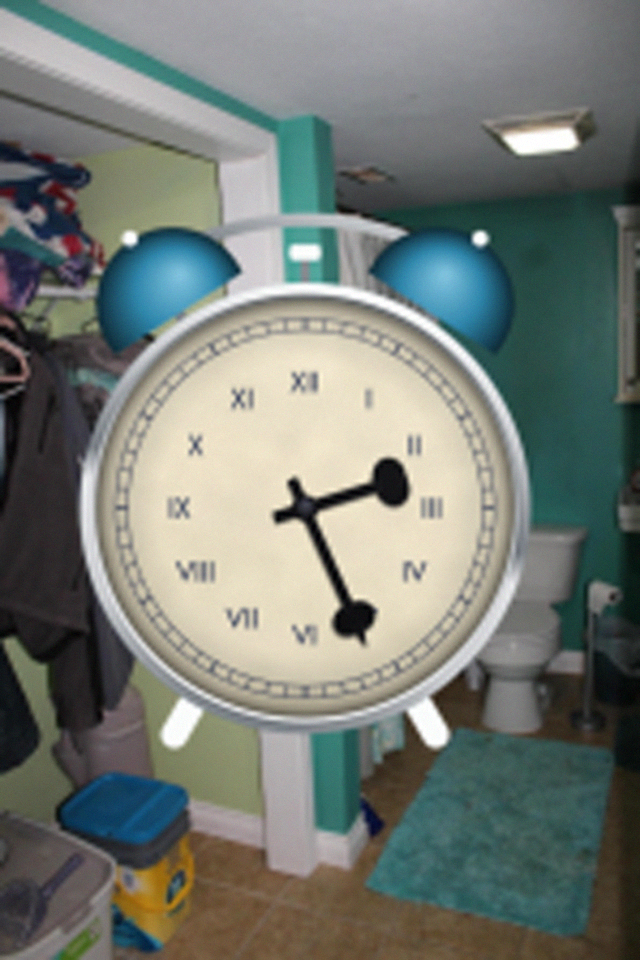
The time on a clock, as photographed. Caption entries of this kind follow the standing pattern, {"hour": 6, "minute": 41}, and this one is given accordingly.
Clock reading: {"hour": 2, "minute": 26}
